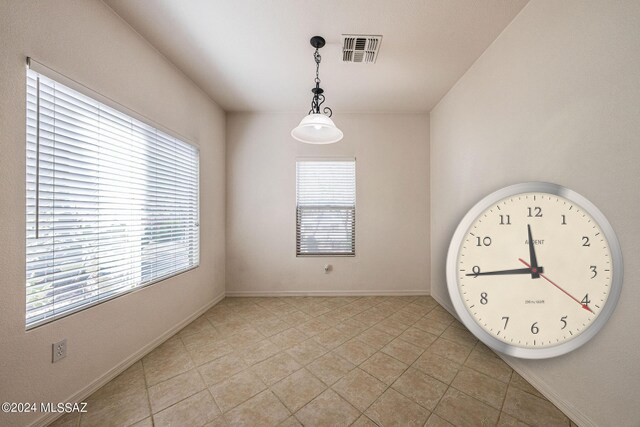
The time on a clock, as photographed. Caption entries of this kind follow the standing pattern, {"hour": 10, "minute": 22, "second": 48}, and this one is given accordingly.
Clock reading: {"hour": 11, "minute": 44, "second": 21}
